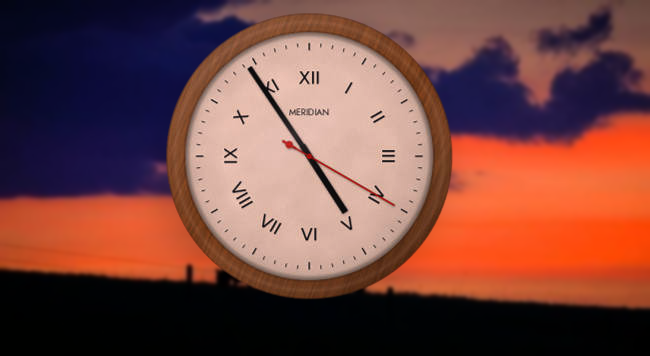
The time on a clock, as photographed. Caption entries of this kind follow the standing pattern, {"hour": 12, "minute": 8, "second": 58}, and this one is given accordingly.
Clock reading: {"hour": 4, "minute": 54, "second": 20}
